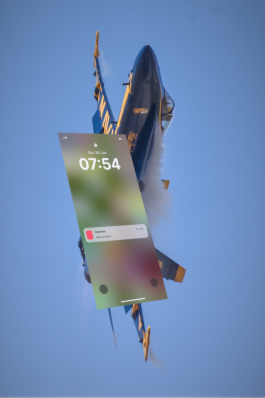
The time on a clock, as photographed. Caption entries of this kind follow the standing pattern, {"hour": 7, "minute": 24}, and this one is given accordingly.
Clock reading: {"hour": 7, "minute": 54}
